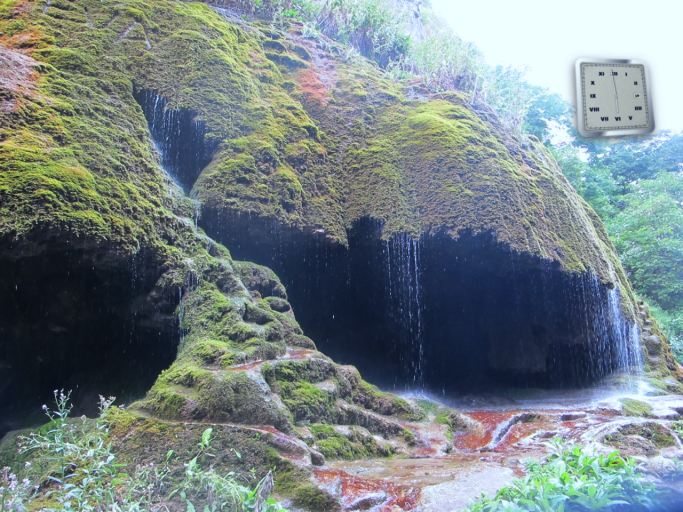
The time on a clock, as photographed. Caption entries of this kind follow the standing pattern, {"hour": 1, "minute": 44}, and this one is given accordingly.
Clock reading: {"hour": 5, "minute": 59}
